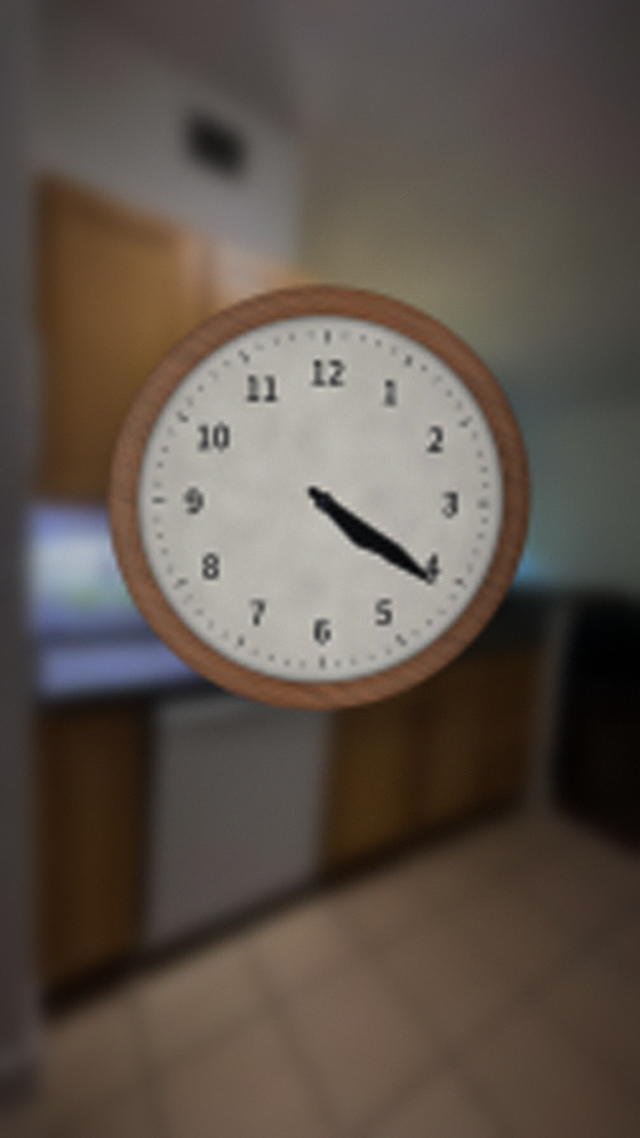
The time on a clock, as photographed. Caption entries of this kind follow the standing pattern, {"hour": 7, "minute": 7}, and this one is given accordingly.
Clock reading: {"hour": 4, "minute": 21}
